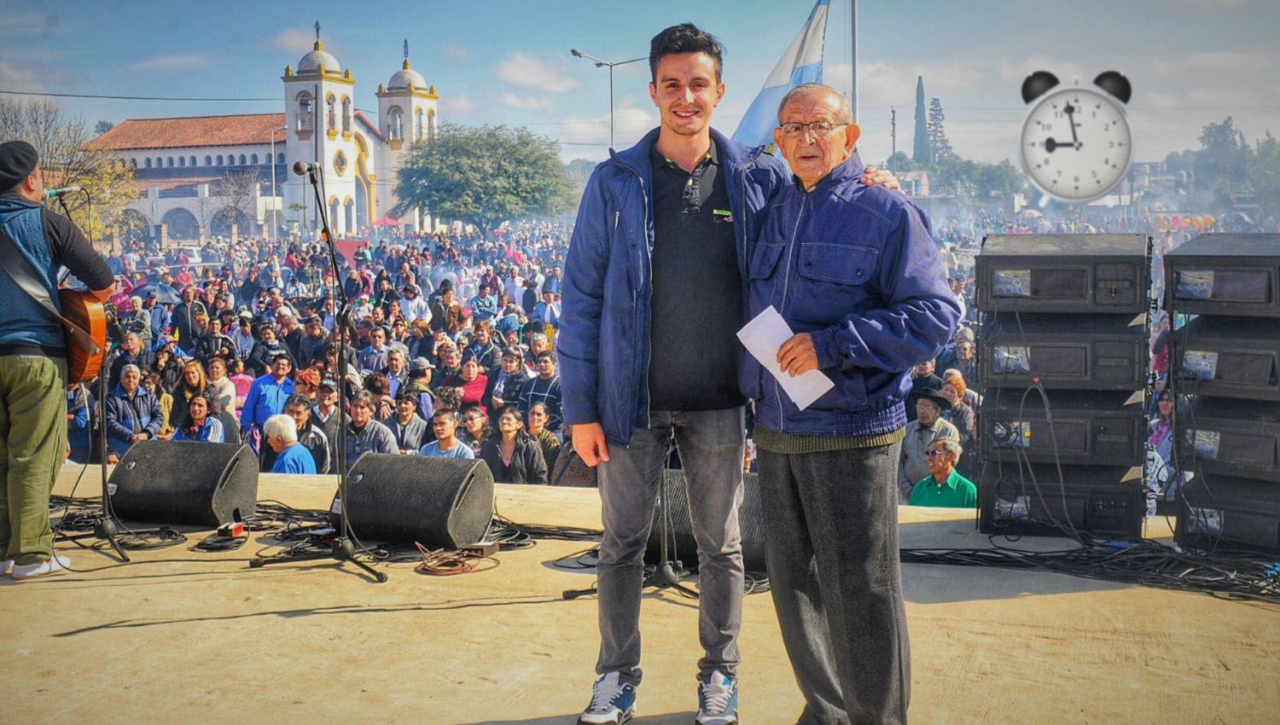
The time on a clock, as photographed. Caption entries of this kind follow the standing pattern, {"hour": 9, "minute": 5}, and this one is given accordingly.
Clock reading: {"hour": 8, "minute": 58}
